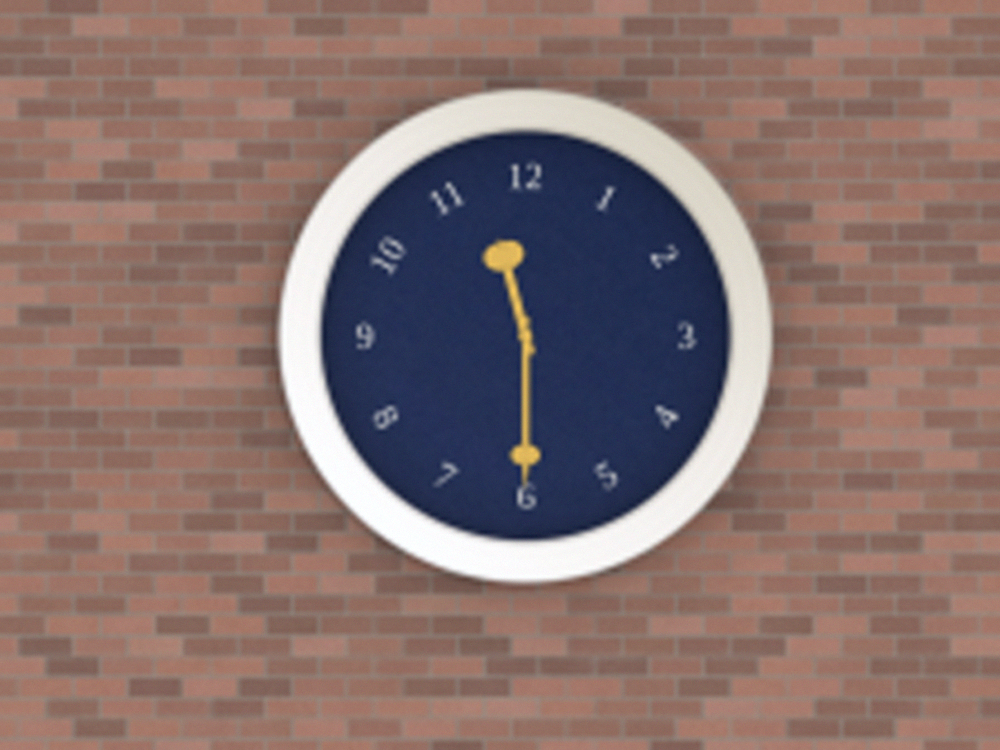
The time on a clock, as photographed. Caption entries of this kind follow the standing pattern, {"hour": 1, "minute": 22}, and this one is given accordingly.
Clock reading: {"hour": 11, "minute": 30}
